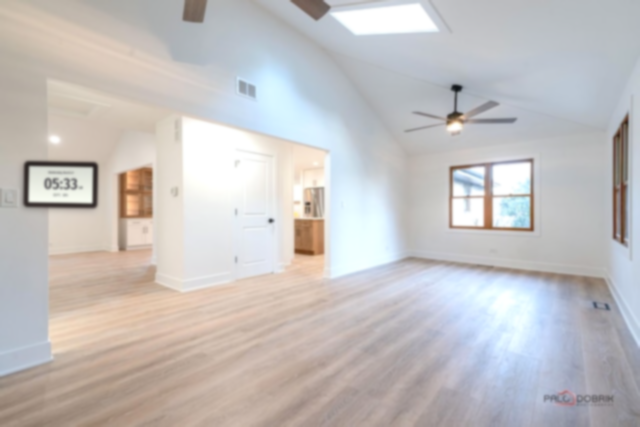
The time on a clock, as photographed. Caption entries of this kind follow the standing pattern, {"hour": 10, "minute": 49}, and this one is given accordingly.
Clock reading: {"hour": 5, "minute": 33}
